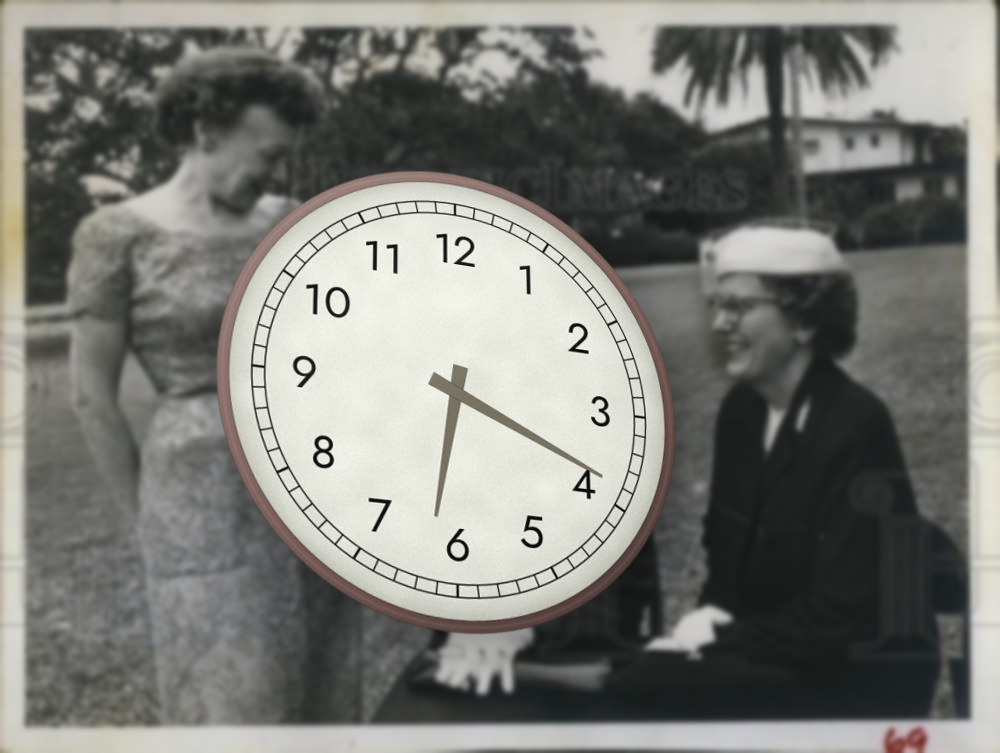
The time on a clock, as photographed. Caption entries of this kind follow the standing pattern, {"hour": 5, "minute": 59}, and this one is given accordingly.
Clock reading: {"hour": 6, "minute": 19}
